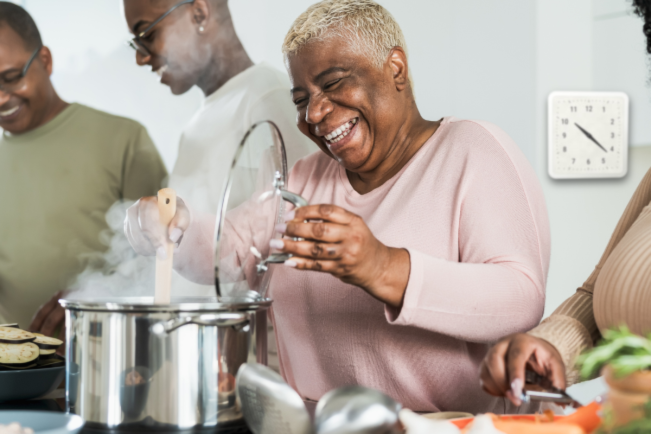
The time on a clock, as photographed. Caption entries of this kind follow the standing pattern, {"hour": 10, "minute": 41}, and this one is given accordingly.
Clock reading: {"hour": 10, "minute": 22}
